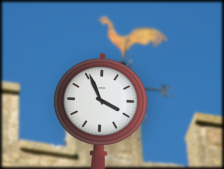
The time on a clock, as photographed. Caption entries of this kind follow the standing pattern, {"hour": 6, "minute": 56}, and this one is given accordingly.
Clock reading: {"hour": 3, "minute": 56}
